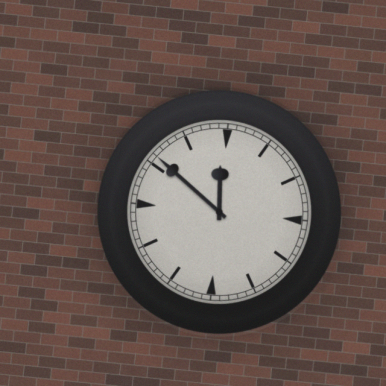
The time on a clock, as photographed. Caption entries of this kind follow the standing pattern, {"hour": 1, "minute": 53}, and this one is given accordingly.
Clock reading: {"hour": 11, "minute": 51}
